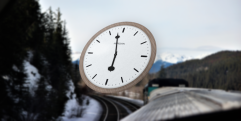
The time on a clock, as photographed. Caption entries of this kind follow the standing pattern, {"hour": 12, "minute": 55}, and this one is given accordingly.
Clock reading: {"hour": 5, "minute": 58}
